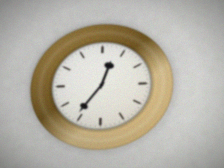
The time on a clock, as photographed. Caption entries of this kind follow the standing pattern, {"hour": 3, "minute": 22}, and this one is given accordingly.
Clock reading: {"hour": 12, "minute": 36}
